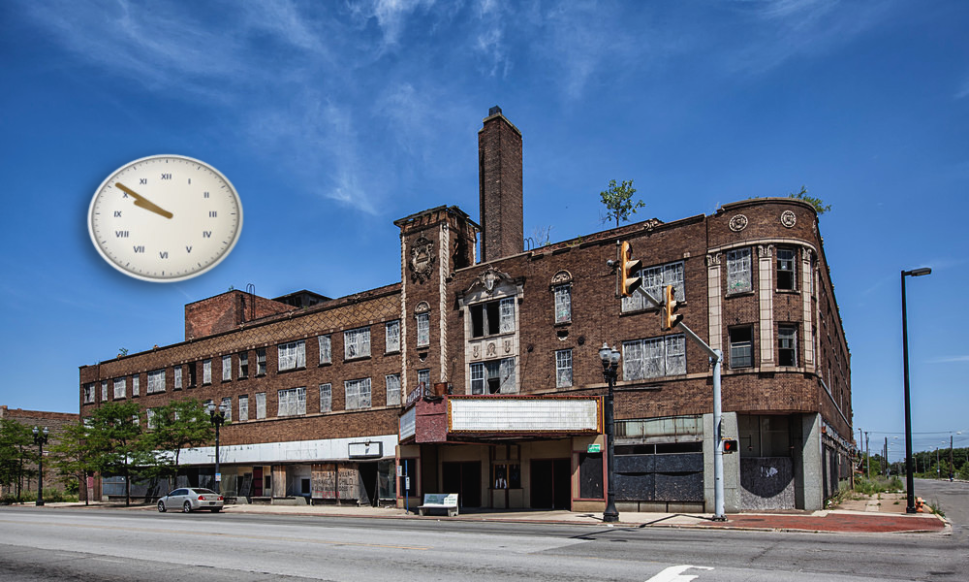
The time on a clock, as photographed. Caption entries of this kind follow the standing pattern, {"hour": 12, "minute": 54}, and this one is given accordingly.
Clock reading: {"hour": 9, "minute": 51}
